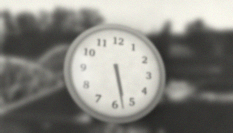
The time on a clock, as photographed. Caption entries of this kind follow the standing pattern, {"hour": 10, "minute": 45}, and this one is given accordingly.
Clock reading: {"hour": 5, "minute": 28}
